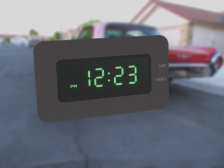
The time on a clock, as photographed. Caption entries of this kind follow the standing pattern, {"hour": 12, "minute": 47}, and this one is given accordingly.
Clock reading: {"hour": 12, "minute": 23}
